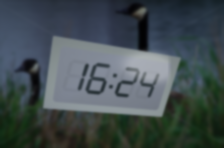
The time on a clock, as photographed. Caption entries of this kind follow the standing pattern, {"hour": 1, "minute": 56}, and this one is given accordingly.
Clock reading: {"hour": 16, "minute": 24}
